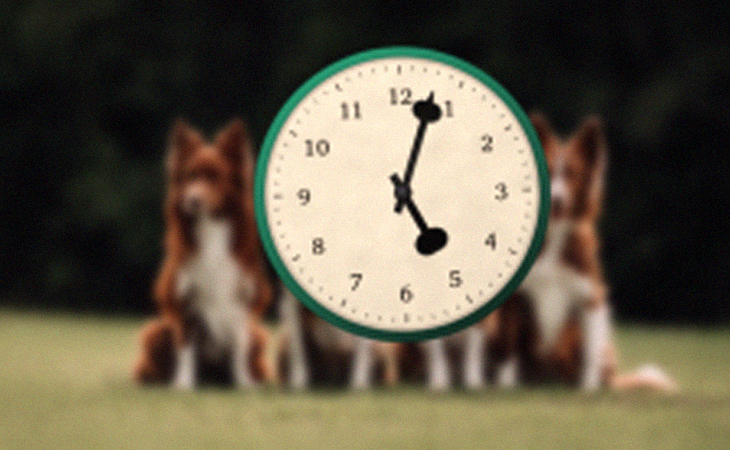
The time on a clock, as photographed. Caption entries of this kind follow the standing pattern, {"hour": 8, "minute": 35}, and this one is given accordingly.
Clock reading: {"hour": 5, "minute": 3}
